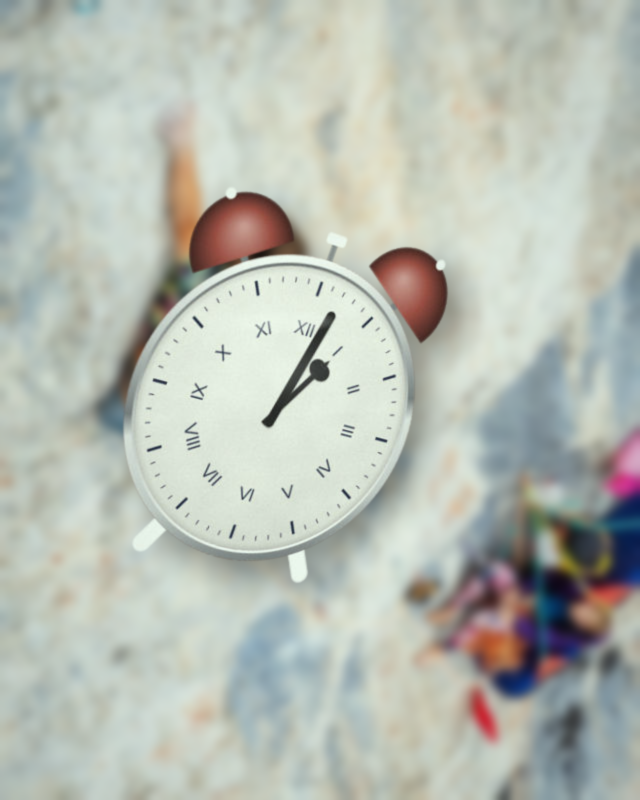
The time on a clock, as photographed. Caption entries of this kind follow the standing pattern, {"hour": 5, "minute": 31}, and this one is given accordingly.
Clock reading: {"hour": 1, "minute": 2}
